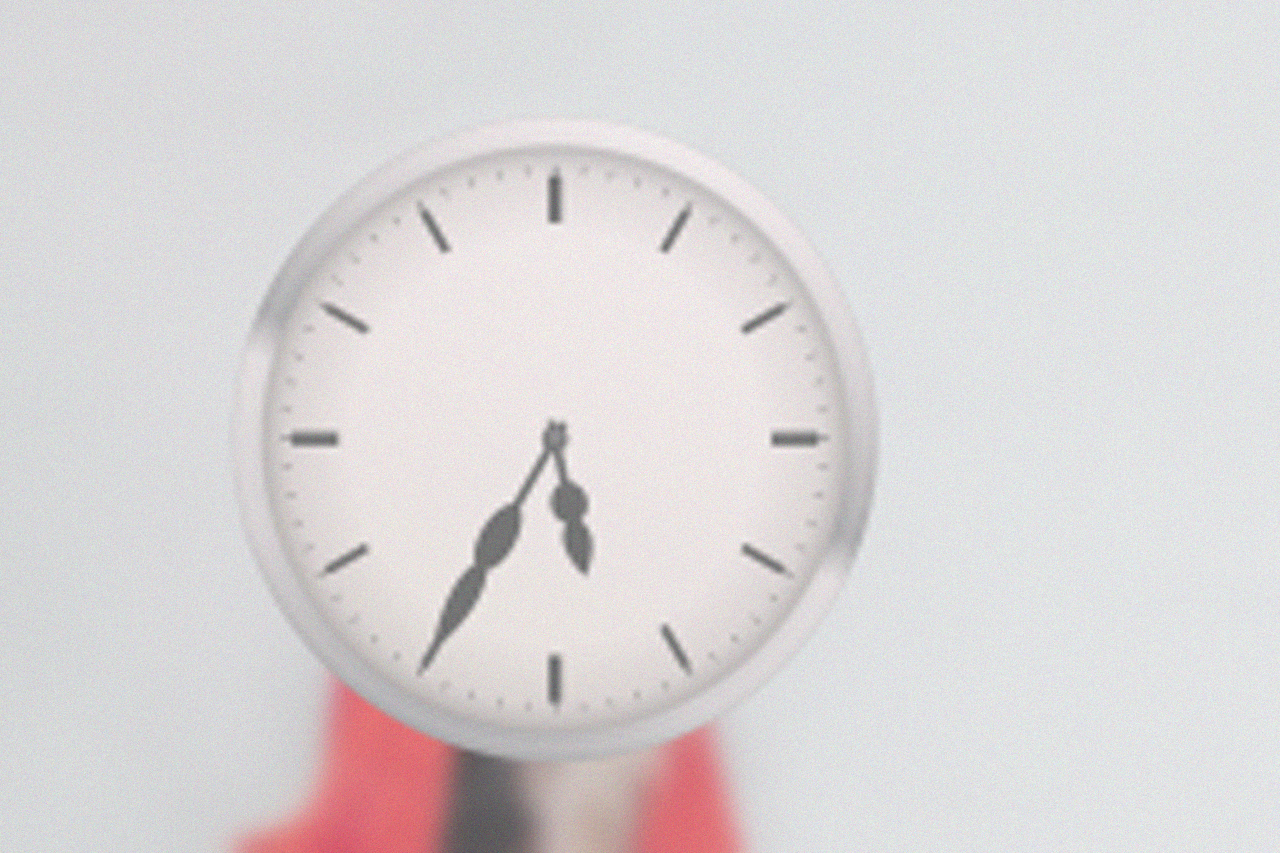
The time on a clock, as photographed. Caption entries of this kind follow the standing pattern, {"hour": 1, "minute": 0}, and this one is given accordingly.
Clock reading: {"hour": 5, "minute": 35}
